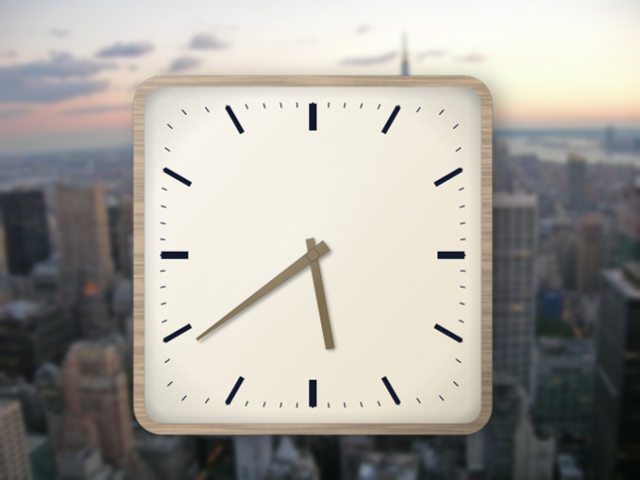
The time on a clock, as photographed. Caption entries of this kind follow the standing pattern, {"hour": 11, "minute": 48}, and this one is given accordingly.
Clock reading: {"hour": 5, "minute": 39}
